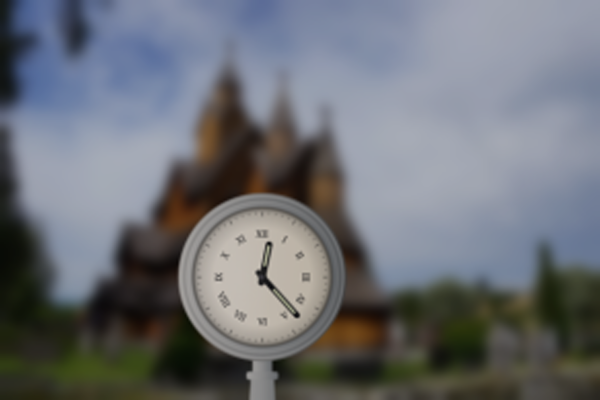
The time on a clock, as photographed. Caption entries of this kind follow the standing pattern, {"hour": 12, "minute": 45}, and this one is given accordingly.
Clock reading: {"hour": 12, "minute": 23}
